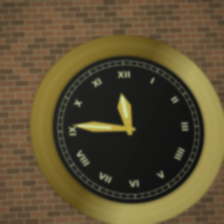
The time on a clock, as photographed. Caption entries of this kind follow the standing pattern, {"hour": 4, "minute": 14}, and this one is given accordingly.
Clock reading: {"hour": 11, "minute": 46}
